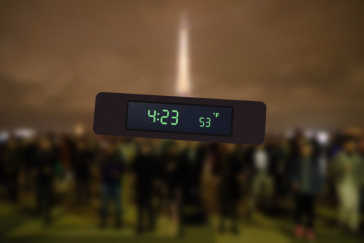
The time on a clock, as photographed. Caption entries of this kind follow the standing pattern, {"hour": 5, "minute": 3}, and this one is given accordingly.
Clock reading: {"hour": 4, "minute": 23}
